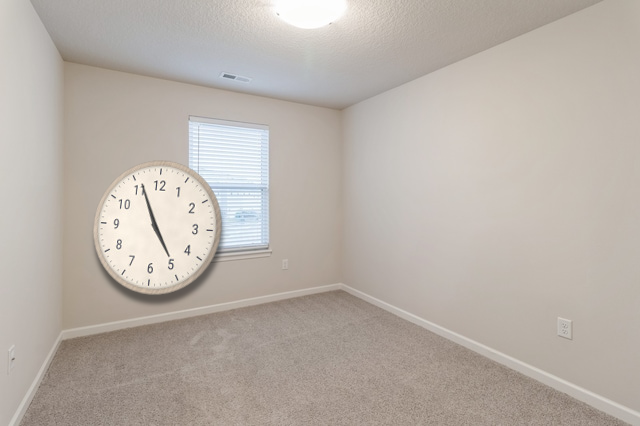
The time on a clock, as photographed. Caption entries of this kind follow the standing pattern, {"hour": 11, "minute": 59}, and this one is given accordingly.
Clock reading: {"hour": 4, "minute": 56}
